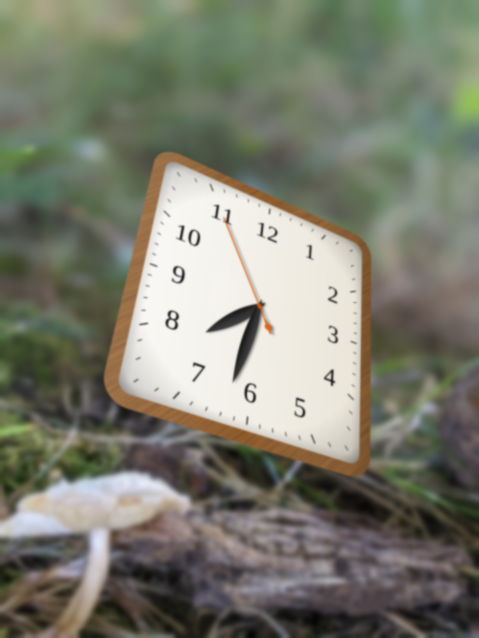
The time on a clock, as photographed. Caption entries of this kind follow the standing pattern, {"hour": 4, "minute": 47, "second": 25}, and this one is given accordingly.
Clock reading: {"hour": 7, "minute": 31, "second": 55}
